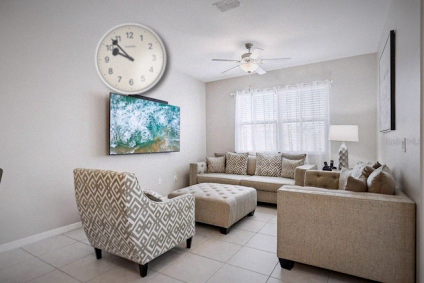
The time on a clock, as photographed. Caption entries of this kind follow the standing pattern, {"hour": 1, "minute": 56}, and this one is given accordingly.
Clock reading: {"hour": 9, "minute": 53}
